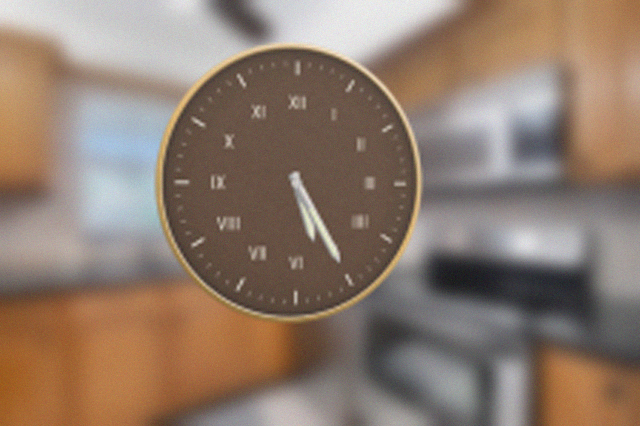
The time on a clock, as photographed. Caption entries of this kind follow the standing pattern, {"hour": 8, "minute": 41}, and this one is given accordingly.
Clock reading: {"hour": 5, "minute": 25}
